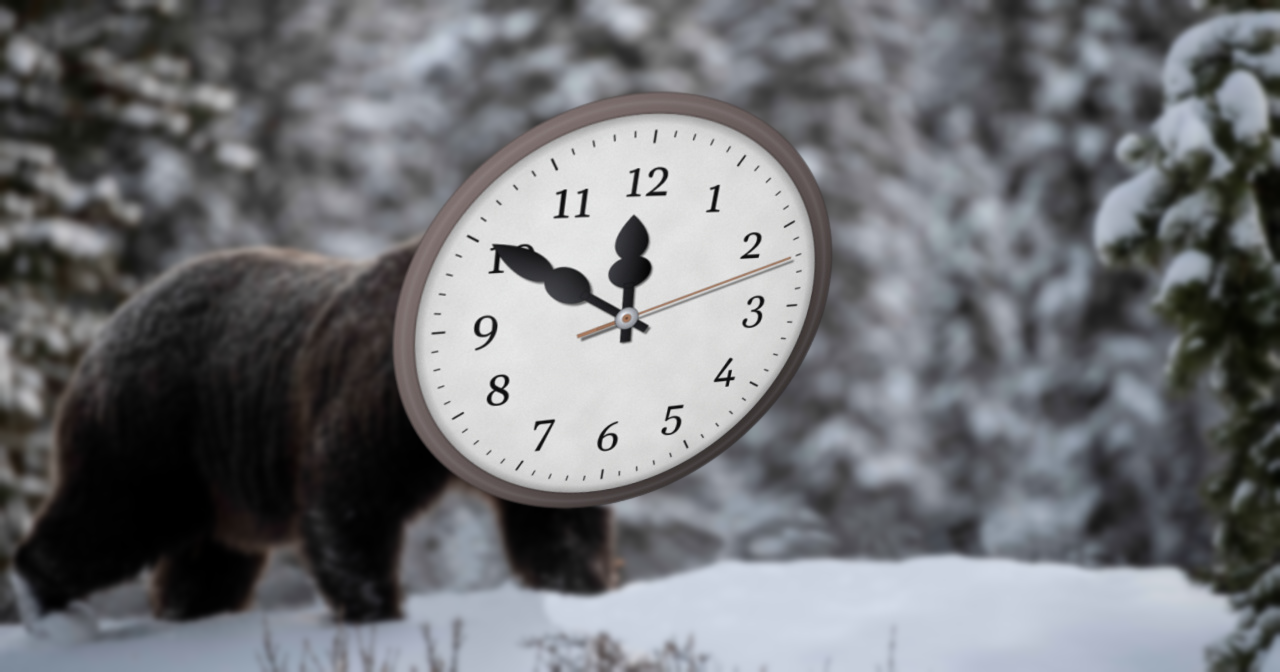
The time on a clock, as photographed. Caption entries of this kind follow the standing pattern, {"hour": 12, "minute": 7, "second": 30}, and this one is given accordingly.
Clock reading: {"hour": 11, "minute": 50, "second": 12}
